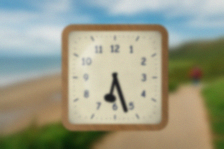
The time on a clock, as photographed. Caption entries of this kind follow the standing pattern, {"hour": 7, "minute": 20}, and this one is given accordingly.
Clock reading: {"hour": 6, "minute": 27}
